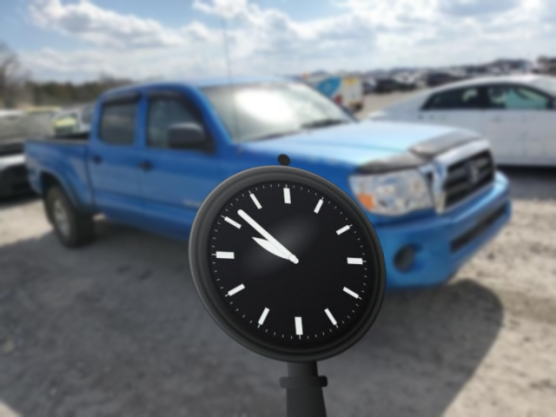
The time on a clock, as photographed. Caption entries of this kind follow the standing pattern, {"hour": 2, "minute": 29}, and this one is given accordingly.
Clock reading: {"hour": 9, "minute": 52}
